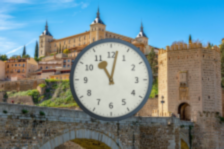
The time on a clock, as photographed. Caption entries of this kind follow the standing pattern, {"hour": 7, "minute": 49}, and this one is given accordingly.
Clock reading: {"hour": 11, "minute": 2}
